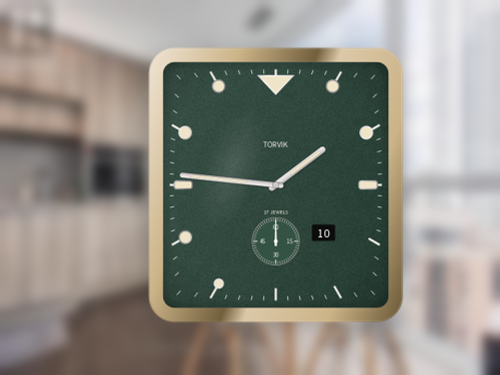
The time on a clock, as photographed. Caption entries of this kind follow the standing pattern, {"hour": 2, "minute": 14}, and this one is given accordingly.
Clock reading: {"hour": 1, "minute": 46}
